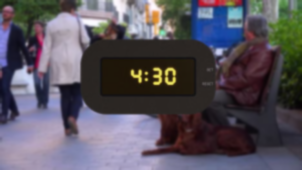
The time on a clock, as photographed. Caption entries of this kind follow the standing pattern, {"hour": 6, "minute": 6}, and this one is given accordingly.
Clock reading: {"hour": 4, "minute": 30}
